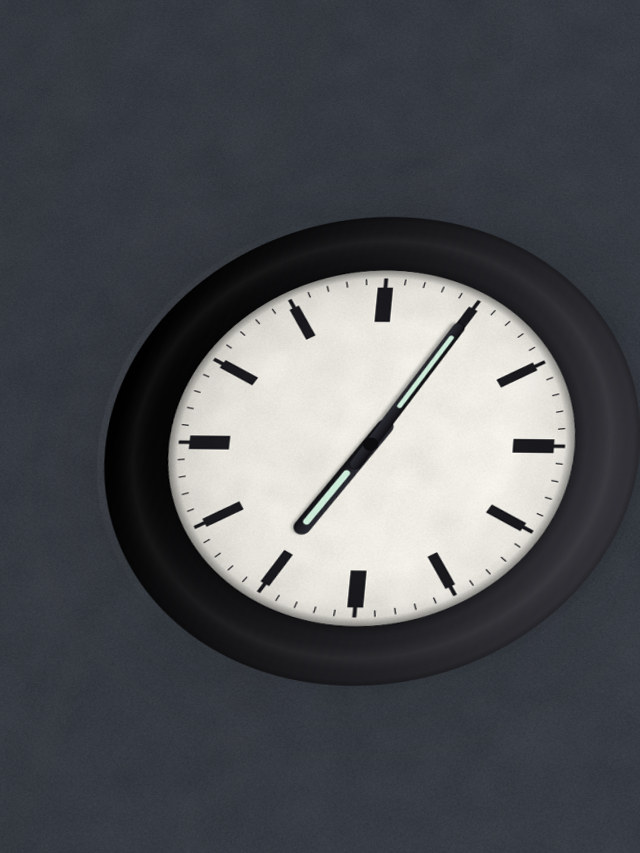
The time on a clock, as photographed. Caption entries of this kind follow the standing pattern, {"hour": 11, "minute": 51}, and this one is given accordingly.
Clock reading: {"hour": 7, "minute": 5}
